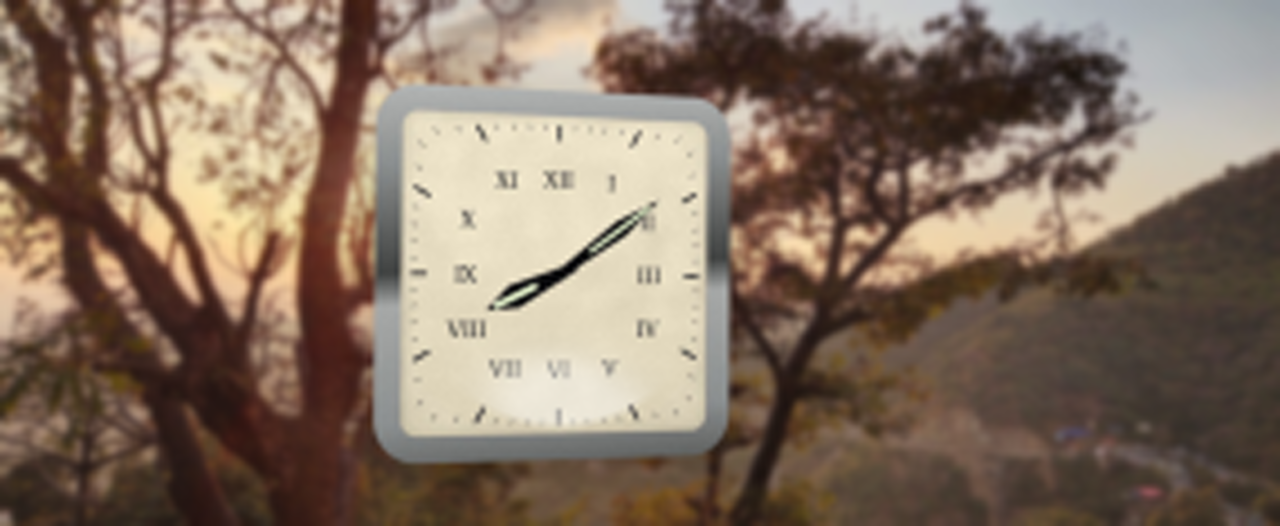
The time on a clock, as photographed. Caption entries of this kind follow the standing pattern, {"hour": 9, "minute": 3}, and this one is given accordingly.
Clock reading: {"hour": 8, "minute": 9}
